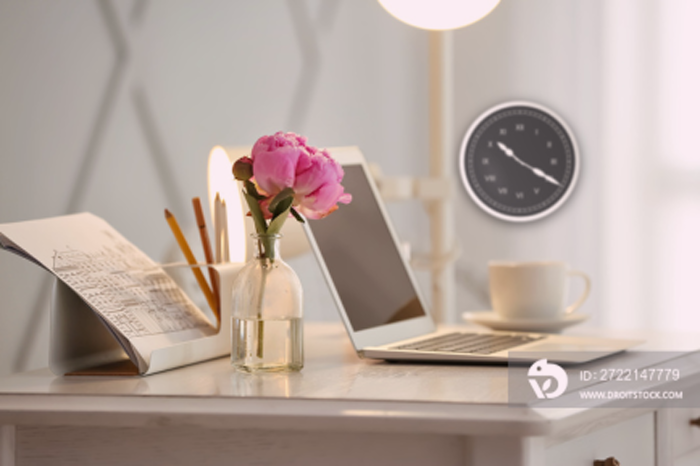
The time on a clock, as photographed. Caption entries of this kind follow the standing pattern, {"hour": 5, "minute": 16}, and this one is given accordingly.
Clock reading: {"hour": 10, "minute": 20}
